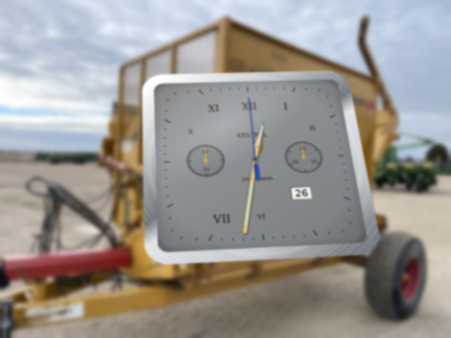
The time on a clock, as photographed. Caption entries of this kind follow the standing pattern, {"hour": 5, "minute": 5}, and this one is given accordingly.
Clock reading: {"hour": 12, "minute": 32}
